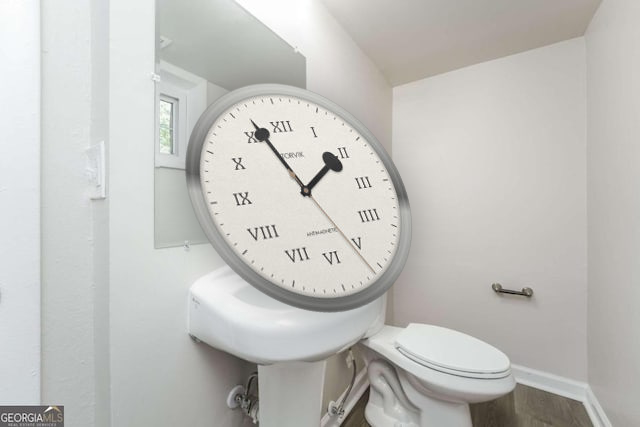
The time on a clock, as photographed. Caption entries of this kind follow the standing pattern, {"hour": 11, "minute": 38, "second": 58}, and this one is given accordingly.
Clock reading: {"hour": 1, "minute": 56, "second": 26}
